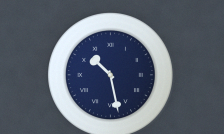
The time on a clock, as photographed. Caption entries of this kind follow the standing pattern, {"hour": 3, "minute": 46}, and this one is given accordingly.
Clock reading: {"hour": 10, "minute": 28}
